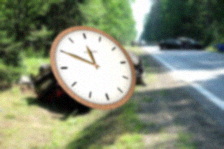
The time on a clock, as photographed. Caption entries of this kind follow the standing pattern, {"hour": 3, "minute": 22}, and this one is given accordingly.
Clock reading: {"hour": 11, "minute": 50}
